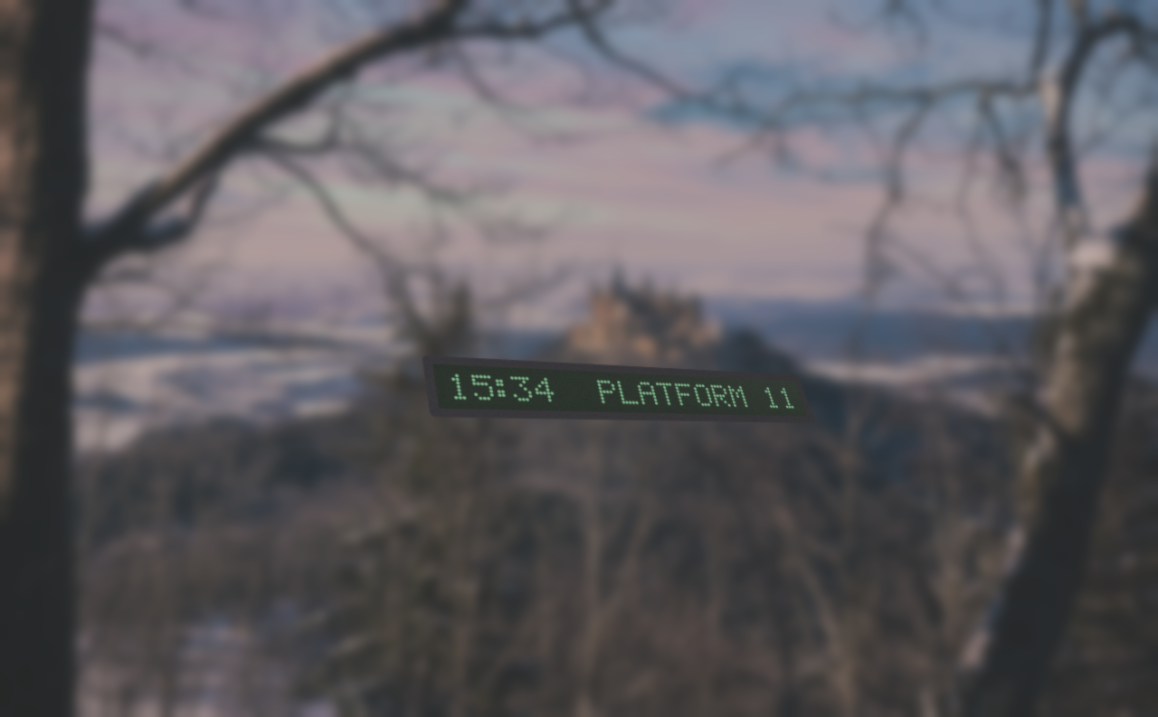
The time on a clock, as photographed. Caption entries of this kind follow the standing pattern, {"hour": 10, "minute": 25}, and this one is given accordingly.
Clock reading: {"hour": 15, "minute": 34}
